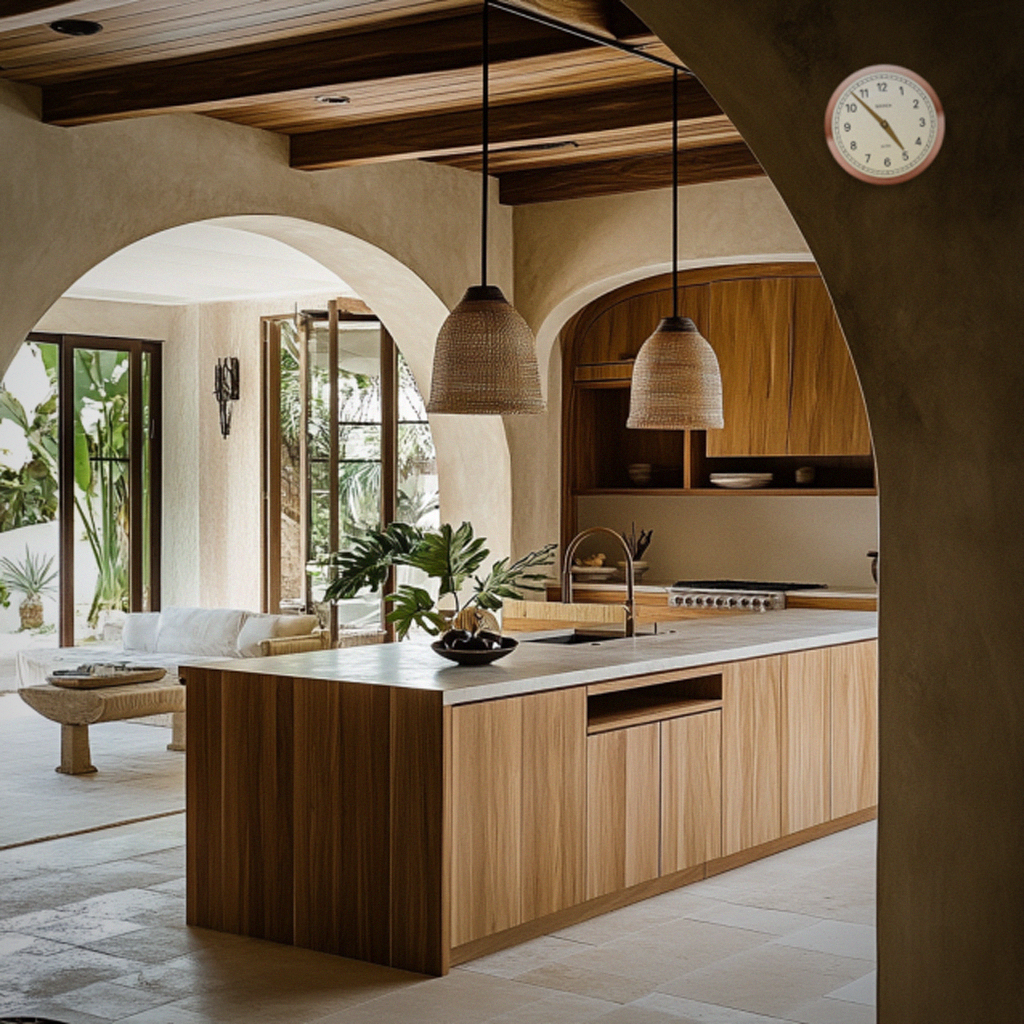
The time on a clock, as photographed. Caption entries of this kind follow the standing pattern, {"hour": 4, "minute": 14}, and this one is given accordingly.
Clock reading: {"hour": 4, "minute": 53}
